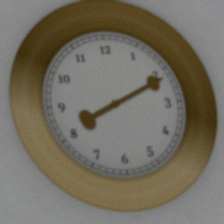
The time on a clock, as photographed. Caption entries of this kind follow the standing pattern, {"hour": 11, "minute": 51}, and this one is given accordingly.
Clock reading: {"hour": 8, "minute": 11}
